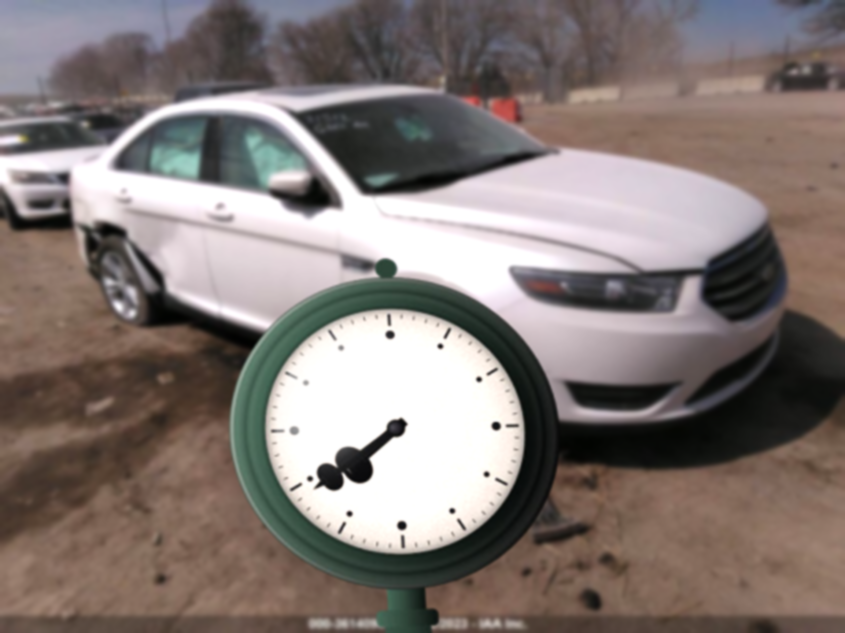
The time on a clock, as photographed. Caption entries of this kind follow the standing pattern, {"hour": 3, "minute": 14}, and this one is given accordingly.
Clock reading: {"hour": 7, "minute": 39}
